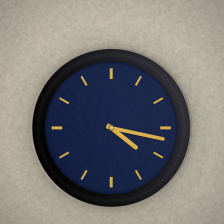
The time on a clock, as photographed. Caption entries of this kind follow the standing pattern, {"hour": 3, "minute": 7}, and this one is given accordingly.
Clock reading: {"hour": 4, "minute": 17}
